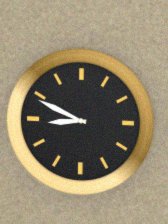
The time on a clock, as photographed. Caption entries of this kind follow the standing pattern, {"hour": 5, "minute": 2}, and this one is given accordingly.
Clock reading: {"hour": 8, "minute": 49}
